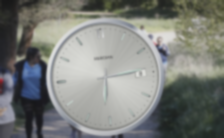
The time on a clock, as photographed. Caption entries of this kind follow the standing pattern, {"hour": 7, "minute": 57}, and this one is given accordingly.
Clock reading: {"hour": 6, "minute": 14}
